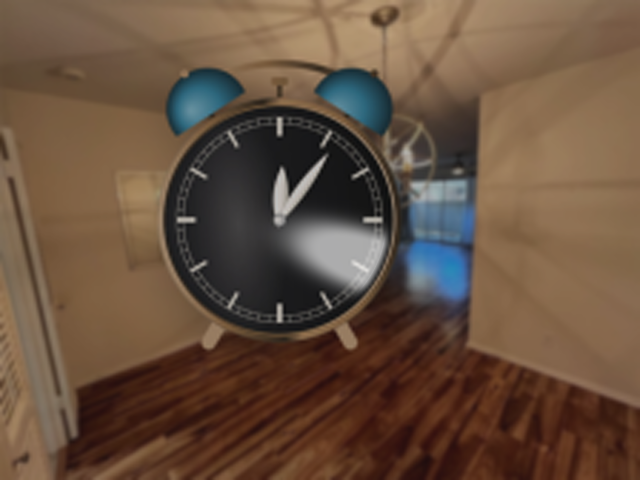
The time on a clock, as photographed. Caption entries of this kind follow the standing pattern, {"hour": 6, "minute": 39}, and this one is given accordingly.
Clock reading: {"hour": 12, "minute": 6}
